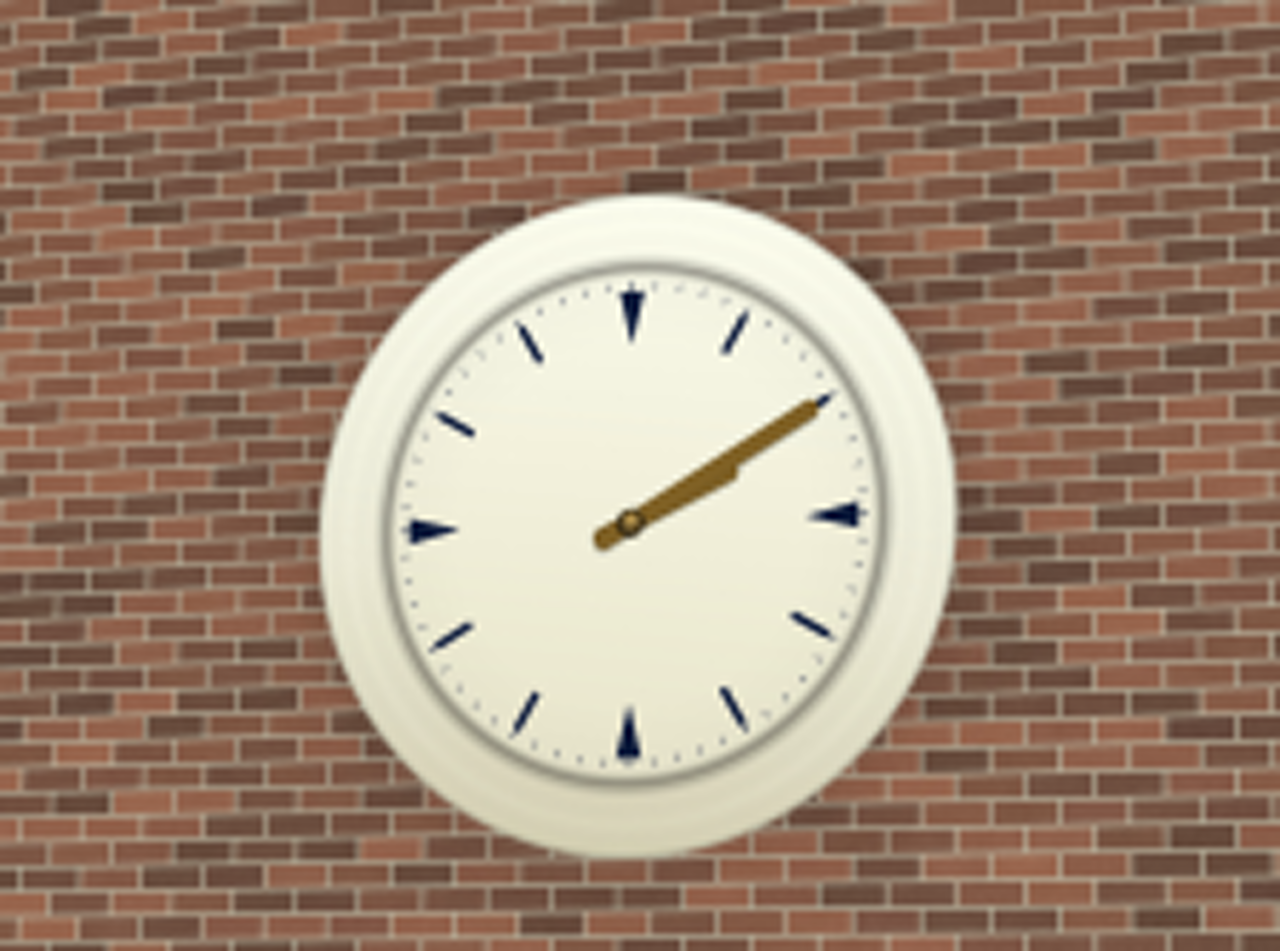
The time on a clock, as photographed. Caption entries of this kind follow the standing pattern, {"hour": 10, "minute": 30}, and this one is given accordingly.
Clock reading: {"hour": 2, "minute": 10}
